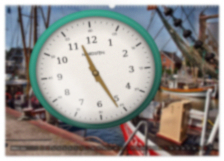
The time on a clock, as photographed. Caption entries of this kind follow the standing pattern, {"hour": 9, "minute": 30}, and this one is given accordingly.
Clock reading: {"hour": 11, "minute": 26}
